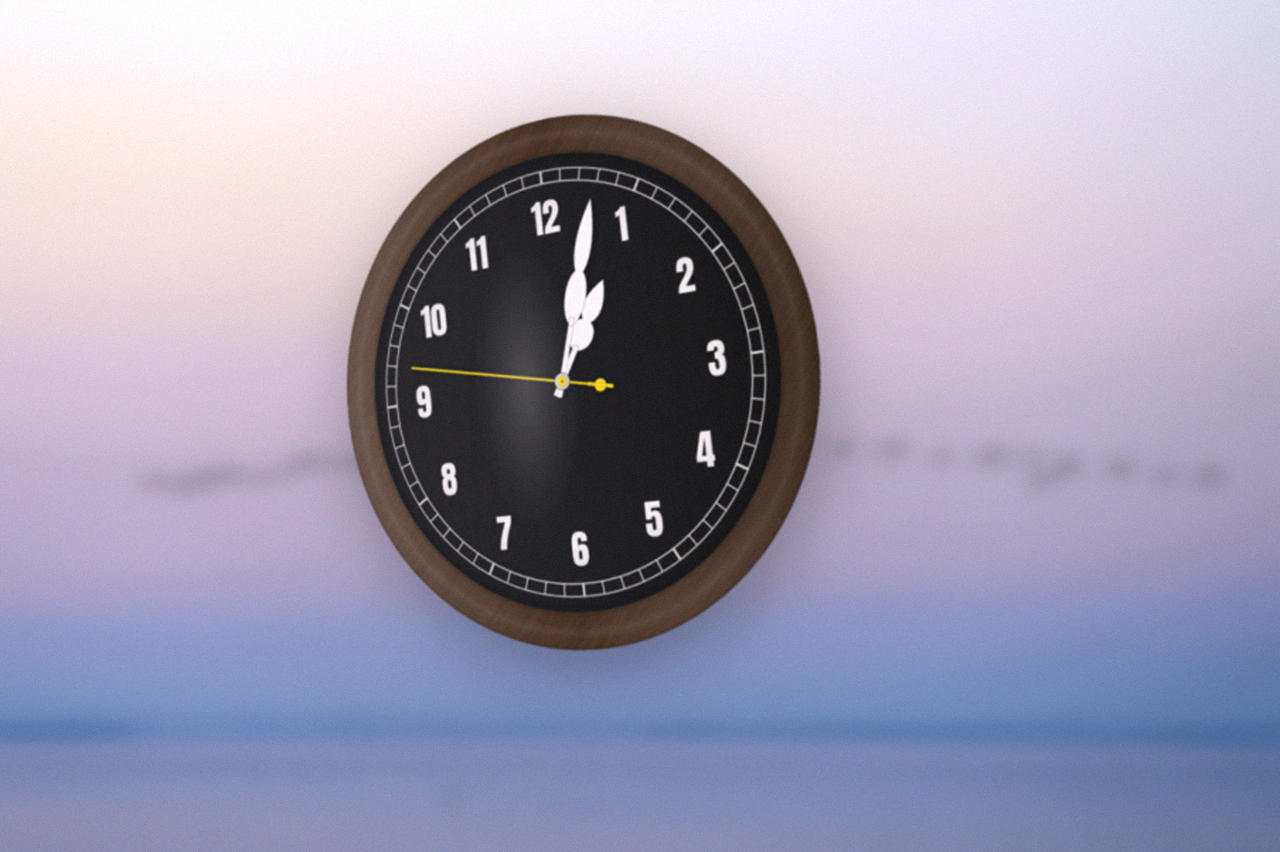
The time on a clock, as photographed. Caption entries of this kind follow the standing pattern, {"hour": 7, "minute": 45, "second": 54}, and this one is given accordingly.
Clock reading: {"hour": 1, "minute": 2, "second": 47}
